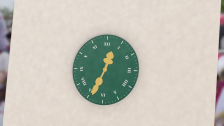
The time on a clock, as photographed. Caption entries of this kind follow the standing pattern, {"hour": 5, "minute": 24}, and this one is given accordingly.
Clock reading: {"hour": 12, "minute": 34}
